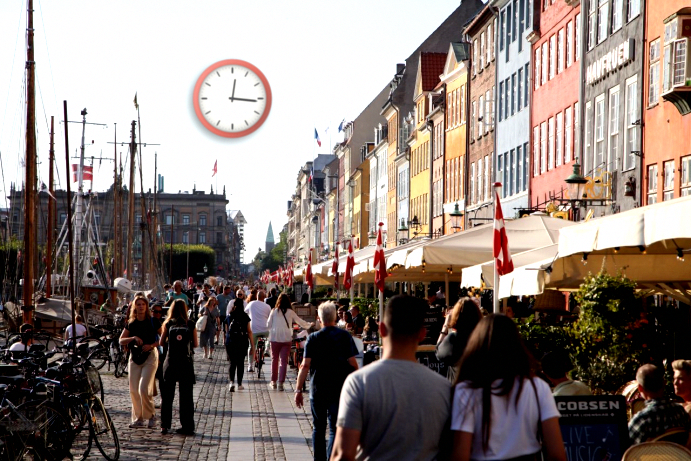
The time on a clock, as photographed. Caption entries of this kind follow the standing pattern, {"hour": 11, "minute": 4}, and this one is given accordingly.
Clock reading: {"hour": 12, "minute": 16}
